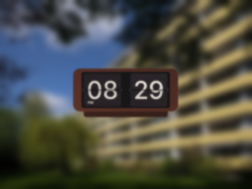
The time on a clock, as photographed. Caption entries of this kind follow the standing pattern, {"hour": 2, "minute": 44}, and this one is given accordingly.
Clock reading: {"hour": 8, "minute": 29}
